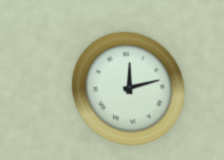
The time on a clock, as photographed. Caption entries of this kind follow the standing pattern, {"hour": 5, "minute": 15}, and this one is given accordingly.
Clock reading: {"hour": 12, "minute": 13}
